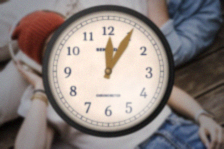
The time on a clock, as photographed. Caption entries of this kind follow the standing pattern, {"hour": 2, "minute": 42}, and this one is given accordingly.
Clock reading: {"hour": 12, "minute": 5}
